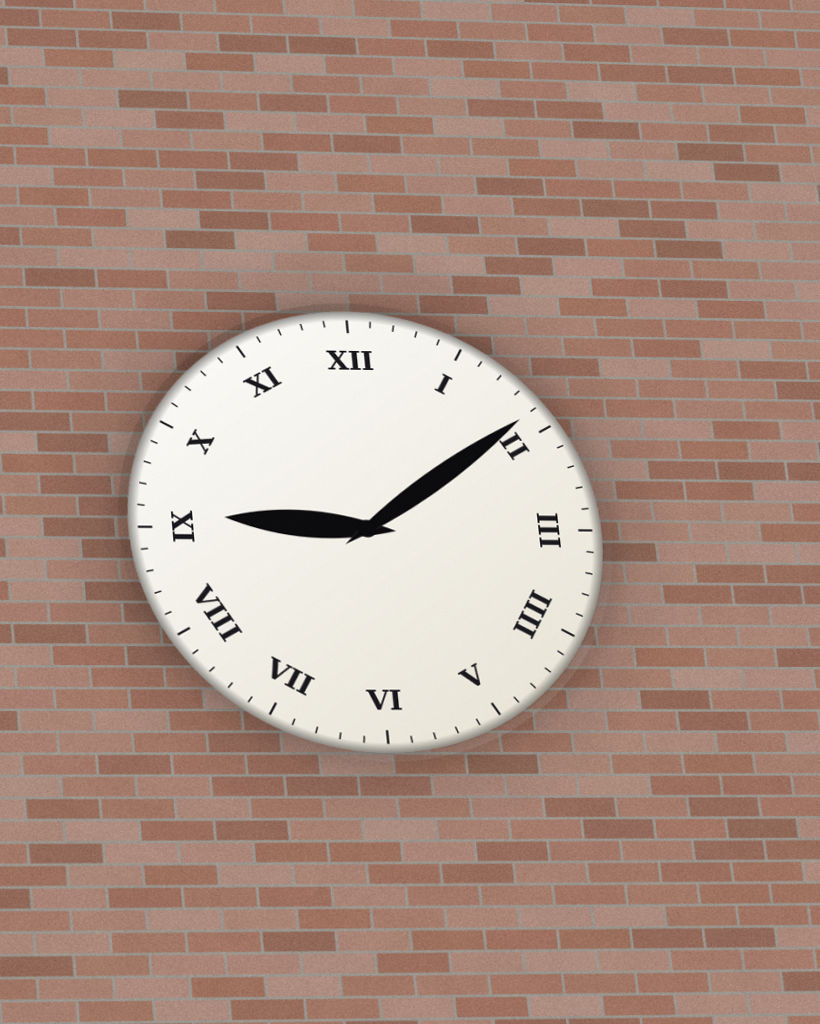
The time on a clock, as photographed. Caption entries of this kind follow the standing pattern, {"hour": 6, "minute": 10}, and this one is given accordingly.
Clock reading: {"hour": 9, "minute": 9}
